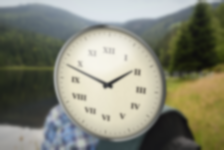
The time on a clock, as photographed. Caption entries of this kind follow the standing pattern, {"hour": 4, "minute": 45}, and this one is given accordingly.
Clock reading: {"hour": 1, "minute": 48}
